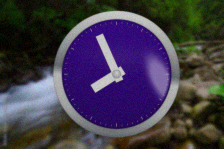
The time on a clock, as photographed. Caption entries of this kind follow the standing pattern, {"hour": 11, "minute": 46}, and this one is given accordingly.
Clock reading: {"hour": 7, "minute": 56}
